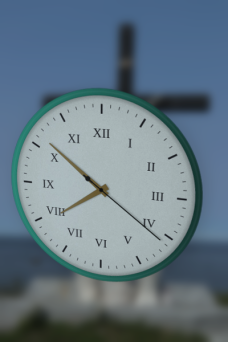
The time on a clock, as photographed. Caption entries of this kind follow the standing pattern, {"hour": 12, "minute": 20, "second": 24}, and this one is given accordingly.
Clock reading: {"hour": 7, "minute": 51, "second": 21}
